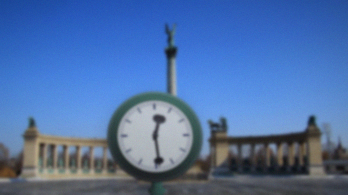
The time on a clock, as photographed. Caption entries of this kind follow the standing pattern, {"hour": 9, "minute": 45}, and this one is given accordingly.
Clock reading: {"hour": 12, "minute": 29}
